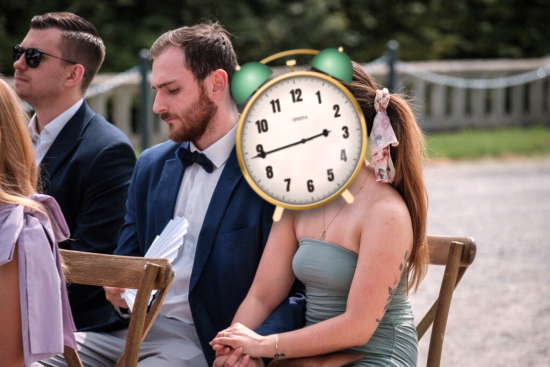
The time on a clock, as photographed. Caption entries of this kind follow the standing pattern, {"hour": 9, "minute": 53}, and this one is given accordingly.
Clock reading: {"hour": 2, "minute": 44}
